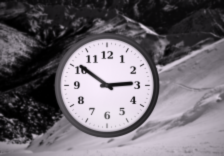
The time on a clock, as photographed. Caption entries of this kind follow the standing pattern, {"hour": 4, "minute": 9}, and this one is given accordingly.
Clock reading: {"hour": 2, "minute": 51}
